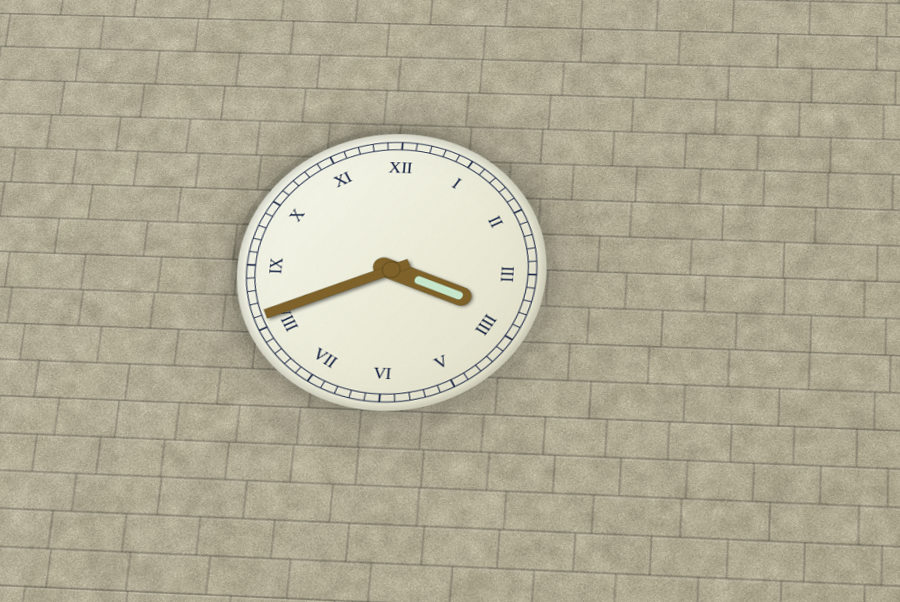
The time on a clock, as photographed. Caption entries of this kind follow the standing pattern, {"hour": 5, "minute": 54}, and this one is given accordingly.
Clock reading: {"hour": 3, "minute": 41}
